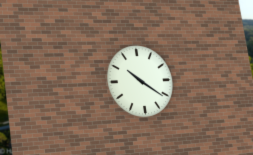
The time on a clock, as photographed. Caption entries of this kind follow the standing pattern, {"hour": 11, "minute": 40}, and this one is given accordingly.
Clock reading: {"hour": 10, "minute": 21}
